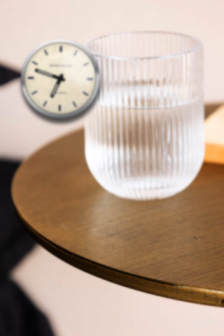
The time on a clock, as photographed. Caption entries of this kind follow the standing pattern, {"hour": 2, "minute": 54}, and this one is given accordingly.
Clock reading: {"hour": 6, "minute": 48}
